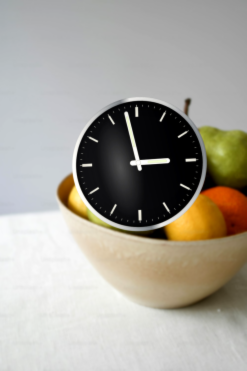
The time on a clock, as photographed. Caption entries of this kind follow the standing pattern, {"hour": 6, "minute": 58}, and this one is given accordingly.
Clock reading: {"hour": 2, "minute": 58}
